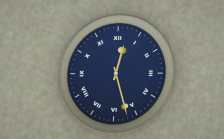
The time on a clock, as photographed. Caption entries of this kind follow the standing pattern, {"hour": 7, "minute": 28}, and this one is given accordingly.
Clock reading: {"hour": 12, "minute": 27}
